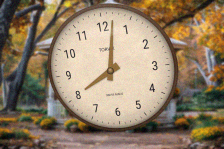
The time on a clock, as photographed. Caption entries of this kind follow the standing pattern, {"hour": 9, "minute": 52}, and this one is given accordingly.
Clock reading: {"hour": 8, "minute": 2}
